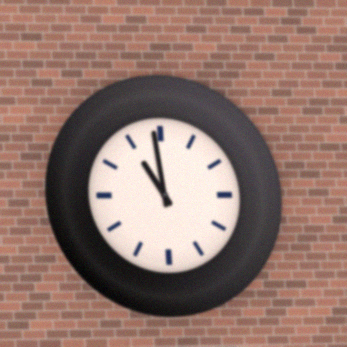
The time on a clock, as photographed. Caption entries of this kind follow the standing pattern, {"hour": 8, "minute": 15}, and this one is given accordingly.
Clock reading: {"hour": 10, "minute": 59}
